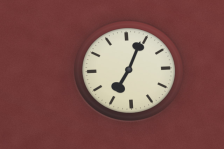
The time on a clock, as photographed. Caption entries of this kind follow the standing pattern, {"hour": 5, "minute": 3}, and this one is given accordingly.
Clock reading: {"hour": 7, "minute": 4}
